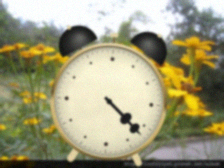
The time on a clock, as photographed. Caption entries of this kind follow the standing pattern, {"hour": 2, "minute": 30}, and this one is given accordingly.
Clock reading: {"hour": 4, "minute": 22}
